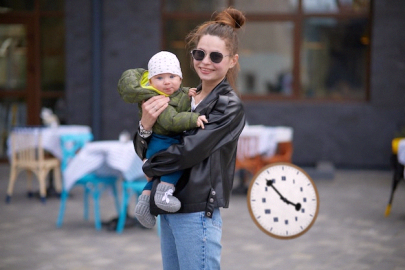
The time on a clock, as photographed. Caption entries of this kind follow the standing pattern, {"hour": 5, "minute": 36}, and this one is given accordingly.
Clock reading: {"hour": 3, "minute": 53}
